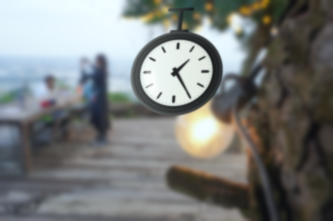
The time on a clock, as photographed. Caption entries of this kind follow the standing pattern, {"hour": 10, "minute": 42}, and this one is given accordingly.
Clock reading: {"hour": 1, "minute": 25}
